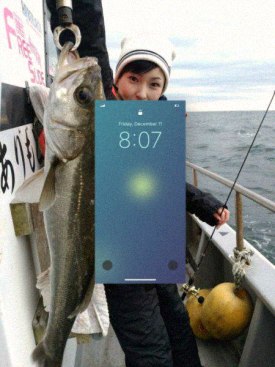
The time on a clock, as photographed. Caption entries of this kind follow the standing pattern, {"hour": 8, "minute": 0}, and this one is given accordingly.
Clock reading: {"hour": 8, "minute": 7}
